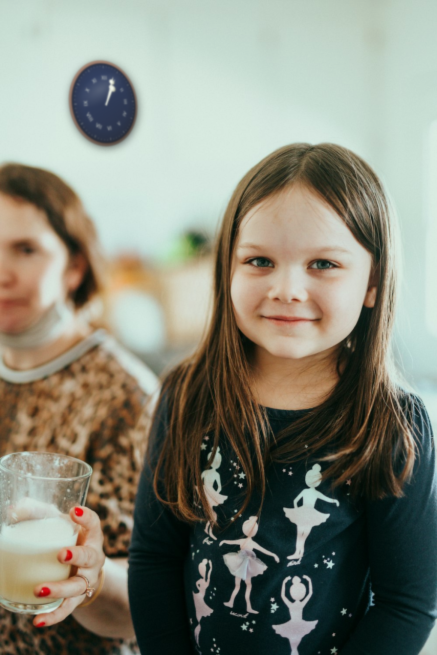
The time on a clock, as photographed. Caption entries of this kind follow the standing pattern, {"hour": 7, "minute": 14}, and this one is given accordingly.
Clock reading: {"hour": 1, "minute": 4}
